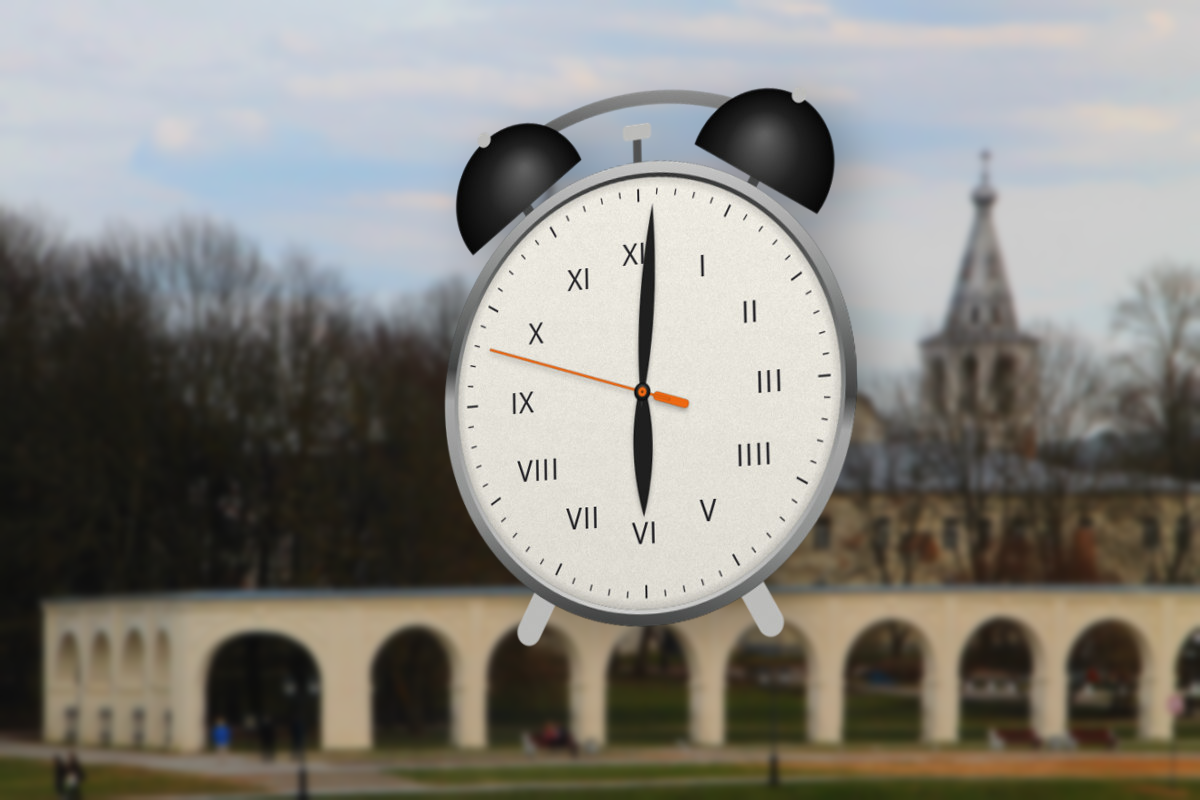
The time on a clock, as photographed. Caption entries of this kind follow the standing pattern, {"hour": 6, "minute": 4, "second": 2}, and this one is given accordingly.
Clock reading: {"hour": 6, "minute": 0, "second": 48}
